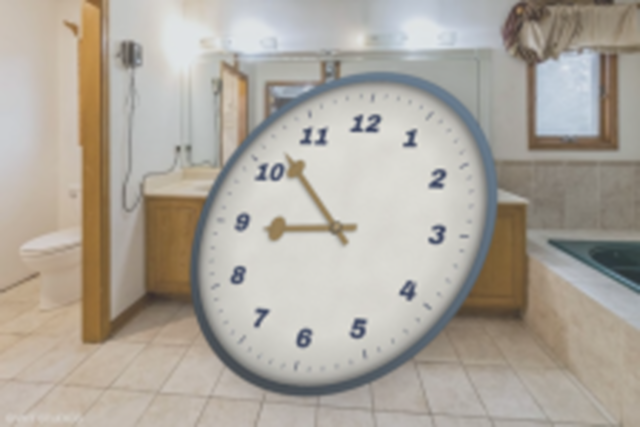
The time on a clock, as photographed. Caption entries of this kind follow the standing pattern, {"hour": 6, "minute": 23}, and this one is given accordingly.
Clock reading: {"hour": 8, "minute": 52}
